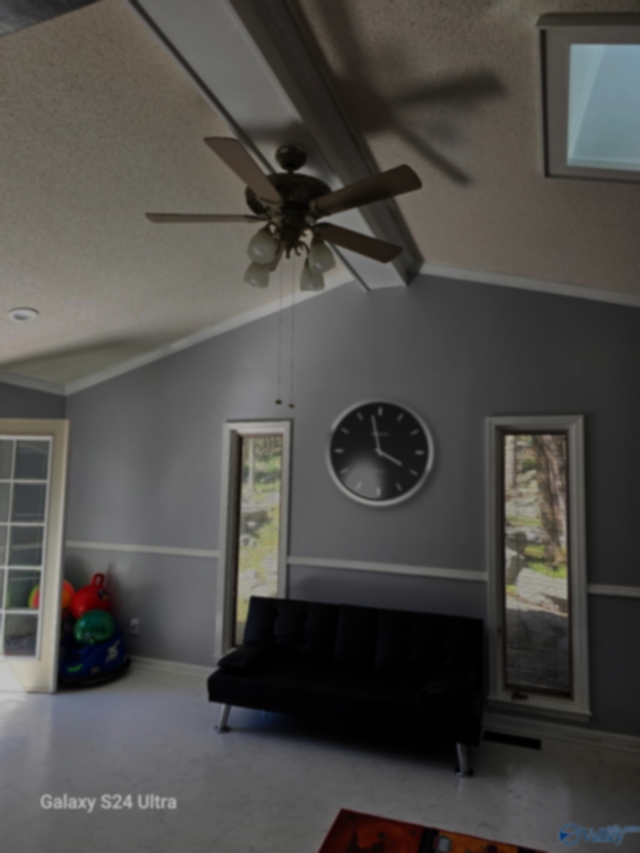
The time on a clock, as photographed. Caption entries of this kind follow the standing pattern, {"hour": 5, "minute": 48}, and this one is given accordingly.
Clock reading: {"hour": 3, "minute": 58}
